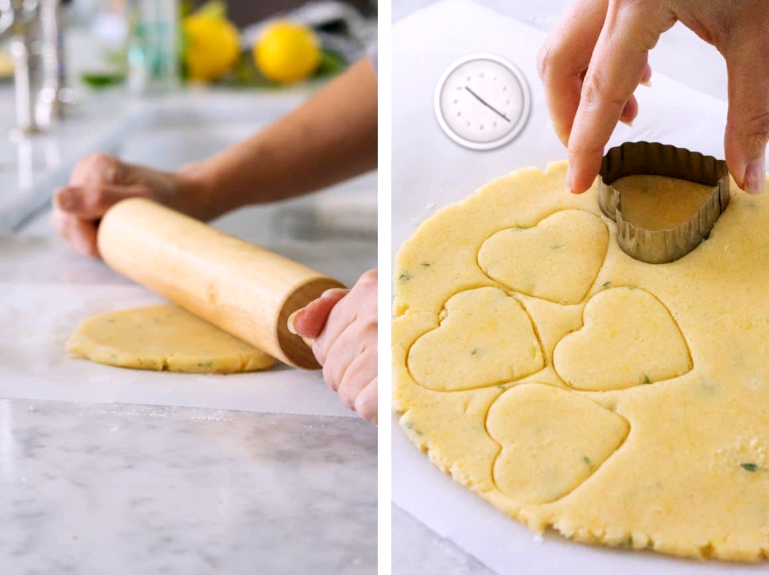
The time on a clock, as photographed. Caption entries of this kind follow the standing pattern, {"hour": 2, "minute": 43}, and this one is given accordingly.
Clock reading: {"hour": 10, "minute": 21}
